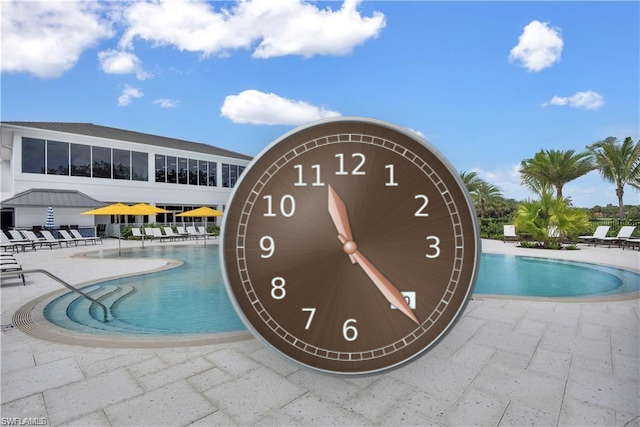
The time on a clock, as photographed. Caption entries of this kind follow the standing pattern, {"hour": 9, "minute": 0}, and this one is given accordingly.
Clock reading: {"hour": 11, "minute": 23}
